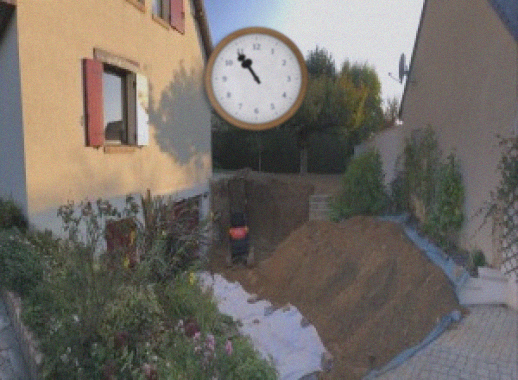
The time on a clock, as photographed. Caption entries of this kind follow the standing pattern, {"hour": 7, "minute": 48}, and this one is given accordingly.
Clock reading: {"hour": 10, "minute": 54}
